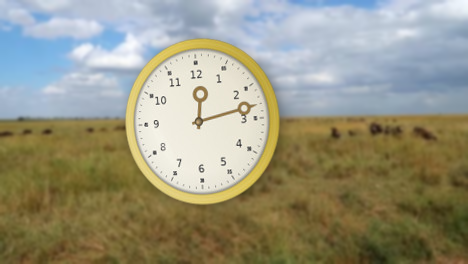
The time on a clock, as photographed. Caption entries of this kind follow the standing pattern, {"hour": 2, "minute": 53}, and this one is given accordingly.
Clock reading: {"hour": 12, "minute": 13}
